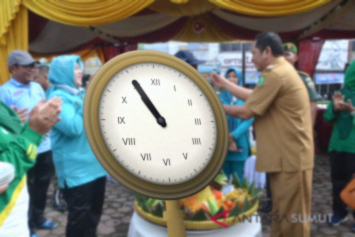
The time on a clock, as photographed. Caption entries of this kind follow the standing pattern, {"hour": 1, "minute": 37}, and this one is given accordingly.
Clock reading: {"hour": 10, "minute": 55}
